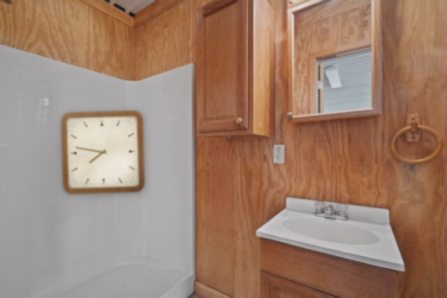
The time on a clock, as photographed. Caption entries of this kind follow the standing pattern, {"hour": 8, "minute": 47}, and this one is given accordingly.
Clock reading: {"hour": 7, "minute": 47}
